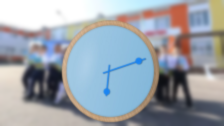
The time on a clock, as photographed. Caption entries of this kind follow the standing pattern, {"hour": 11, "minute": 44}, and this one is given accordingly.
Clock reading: {"hour": 6, "minute": 12}
